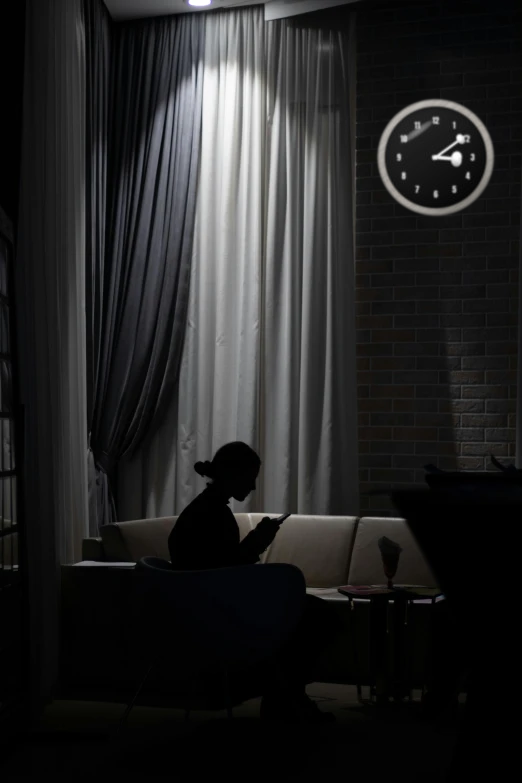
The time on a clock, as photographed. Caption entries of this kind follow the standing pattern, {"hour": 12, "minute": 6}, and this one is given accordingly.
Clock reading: {"hour": 3, "minute": 9}
